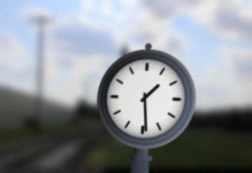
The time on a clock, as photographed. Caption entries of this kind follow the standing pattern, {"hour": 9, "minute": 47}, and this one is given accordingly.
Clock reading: {"hour": 1, "minute": 29}
